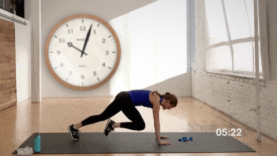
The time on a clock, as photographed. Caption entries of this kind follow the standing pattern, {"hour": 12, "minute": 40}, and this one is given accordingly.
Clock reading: {"hour": 10, "minute": 3}
